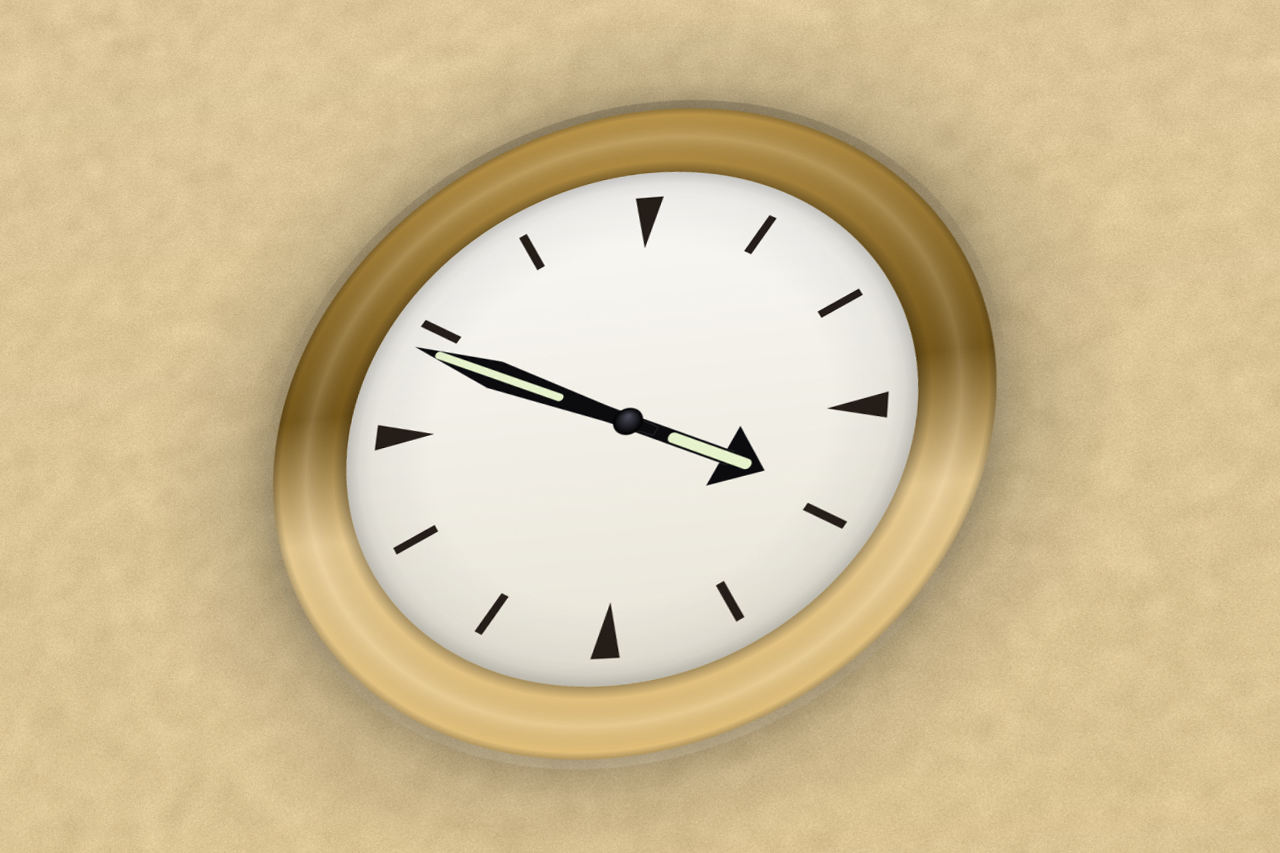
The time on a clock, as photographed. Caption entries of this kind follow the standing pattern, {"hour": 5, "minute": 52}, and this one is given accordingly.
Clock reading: {"hour": 3, "minute": 49}
